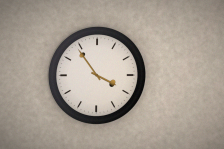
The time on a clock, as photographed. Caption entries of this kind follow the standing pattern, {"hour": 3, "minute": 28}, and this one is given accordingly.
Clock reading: {"hour": 3, "minute": 54}
